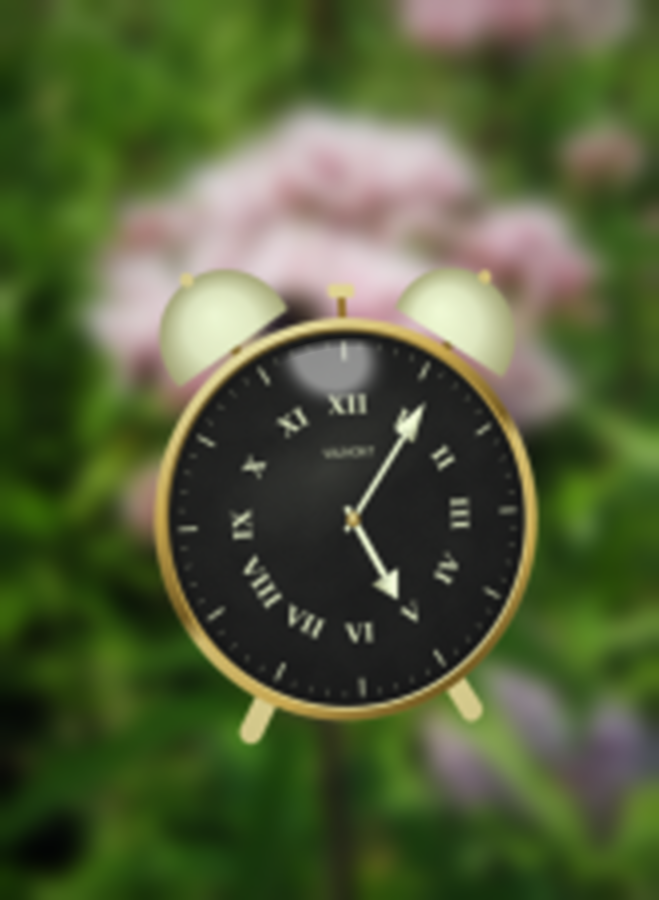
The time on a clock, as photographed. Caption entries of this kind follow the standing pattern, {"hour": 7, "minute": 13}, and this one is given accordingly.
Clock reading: {"hour": 5, "minute": 6}
